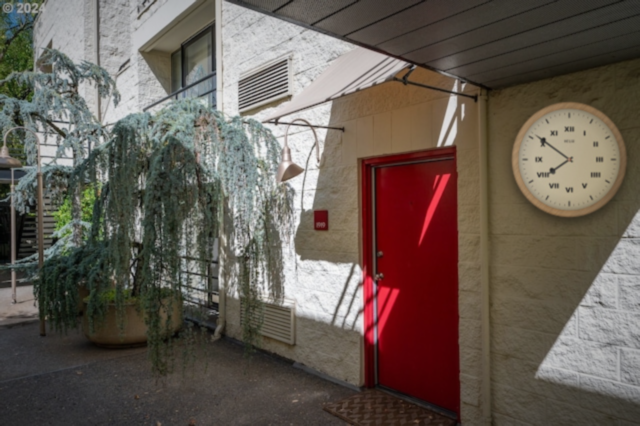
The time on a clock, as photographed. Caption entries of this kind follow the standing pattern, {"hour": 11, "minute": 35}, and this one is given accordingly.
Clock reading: {"hour": 7, "minute": 51}
